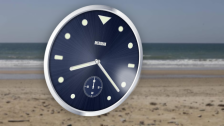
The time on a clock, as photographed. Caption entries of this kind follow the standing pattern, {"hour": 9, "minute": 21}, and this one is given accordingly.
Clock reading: {"hour": 8, "minute": 22}
